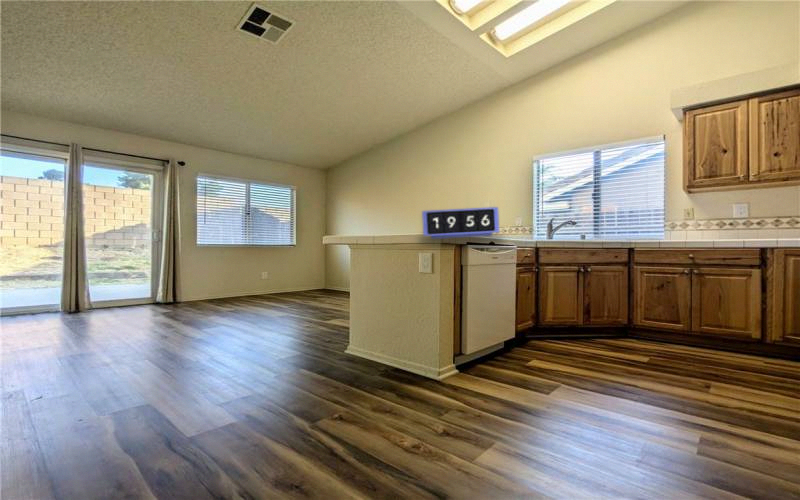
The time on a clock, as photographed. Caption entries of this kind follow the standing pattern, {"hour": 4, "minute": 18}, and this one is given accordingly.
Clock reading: {"hour": 19, "minute": 56}
